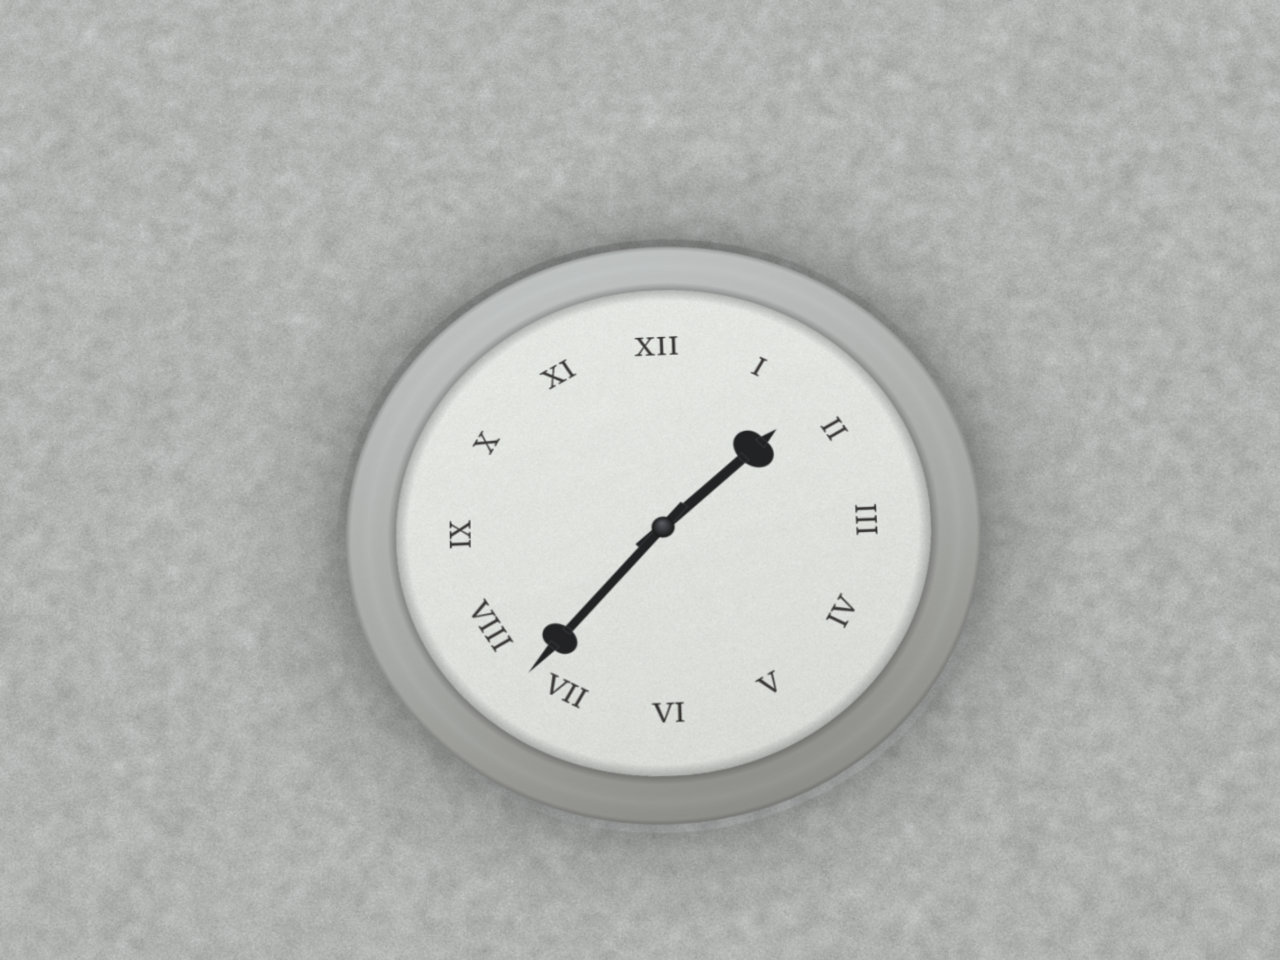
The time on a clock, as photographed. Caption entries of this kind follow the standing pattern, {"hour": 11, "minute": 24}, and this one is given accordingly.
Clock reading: {"hour": 1, "minute": 37}
